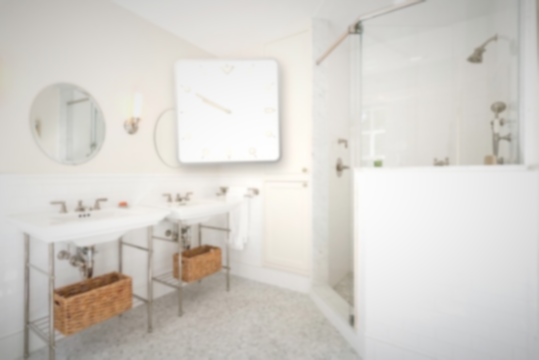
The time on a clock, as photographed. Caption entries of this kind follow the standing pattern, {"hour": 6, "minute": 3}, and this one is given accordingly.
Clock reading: {"hour": 9, "minute": 50}
